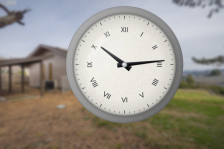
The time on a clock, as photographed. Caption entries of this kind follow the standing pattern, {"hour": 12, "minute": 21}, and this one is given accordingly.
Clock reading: {"hour": 10, "minute": 14}
